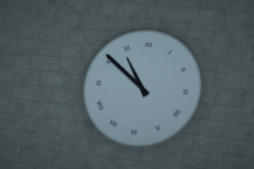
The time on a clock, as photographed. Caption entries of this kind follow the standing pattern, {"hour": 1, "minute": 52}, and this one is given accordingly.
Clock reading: {"hour": 10, "minute": 51}
